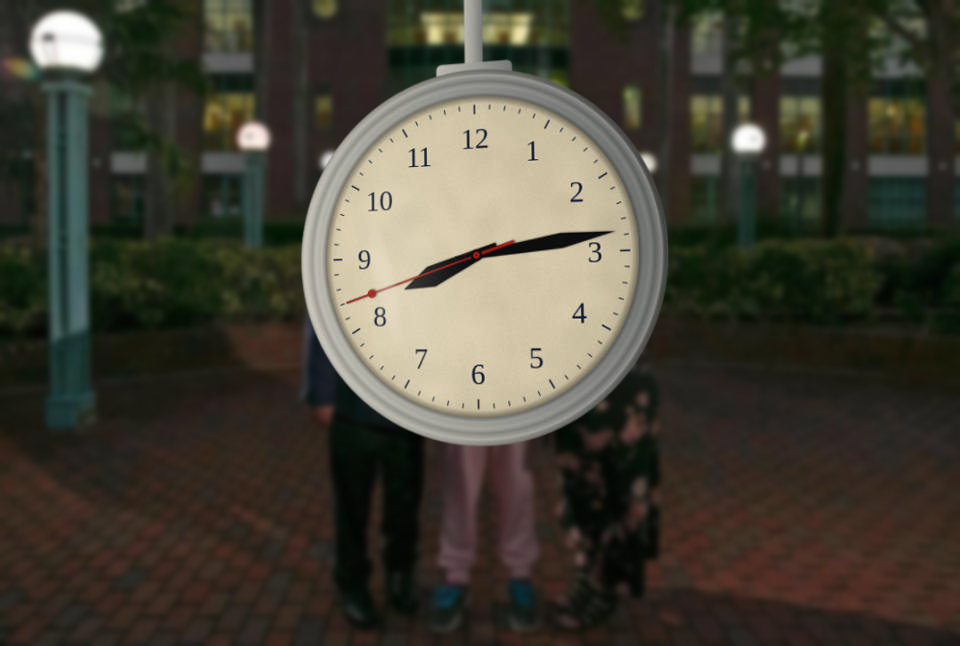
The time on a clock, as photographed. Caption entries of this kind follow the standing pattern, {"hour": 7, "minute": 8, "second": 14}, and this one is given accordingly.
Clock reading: {"hour": 8, "minute": 13, "second": 42}
